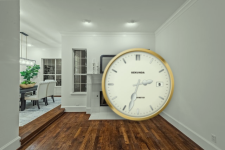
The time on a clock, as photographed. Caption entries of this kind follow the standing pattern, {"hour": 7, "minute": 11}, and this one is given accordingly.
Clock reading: {"hour": 2, "minute": 33}
